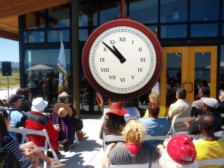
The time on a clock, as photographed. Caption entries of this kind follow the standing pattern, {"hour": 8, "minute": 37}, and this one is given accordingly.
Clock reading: {"hour": 10, "minute": 52}
